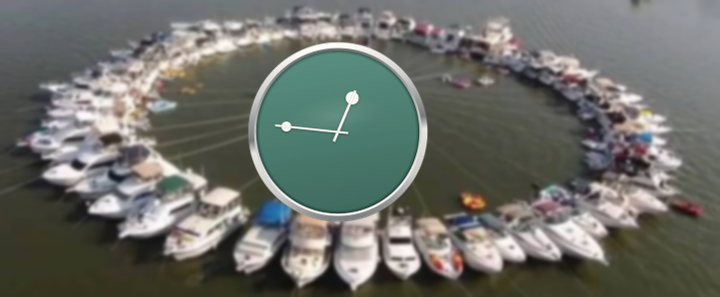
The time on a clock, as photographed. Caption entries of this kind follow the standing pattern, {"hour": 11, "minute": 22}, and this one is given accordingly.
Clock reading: {"hour": 12, "minute": 46}
